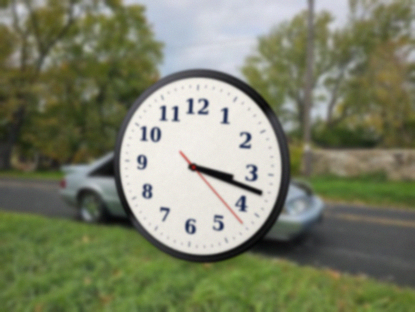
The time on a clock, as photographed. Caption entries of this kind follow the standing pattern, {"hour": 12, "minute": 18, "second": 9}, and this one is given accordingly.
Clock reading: {"hour": 3, "minute": 17, "second": 22}
